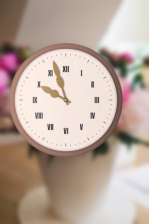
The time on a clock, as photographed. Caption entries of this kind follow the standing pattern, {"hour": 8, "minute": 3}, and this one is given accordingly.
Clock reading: {"hour": 9, "minute": 57}
